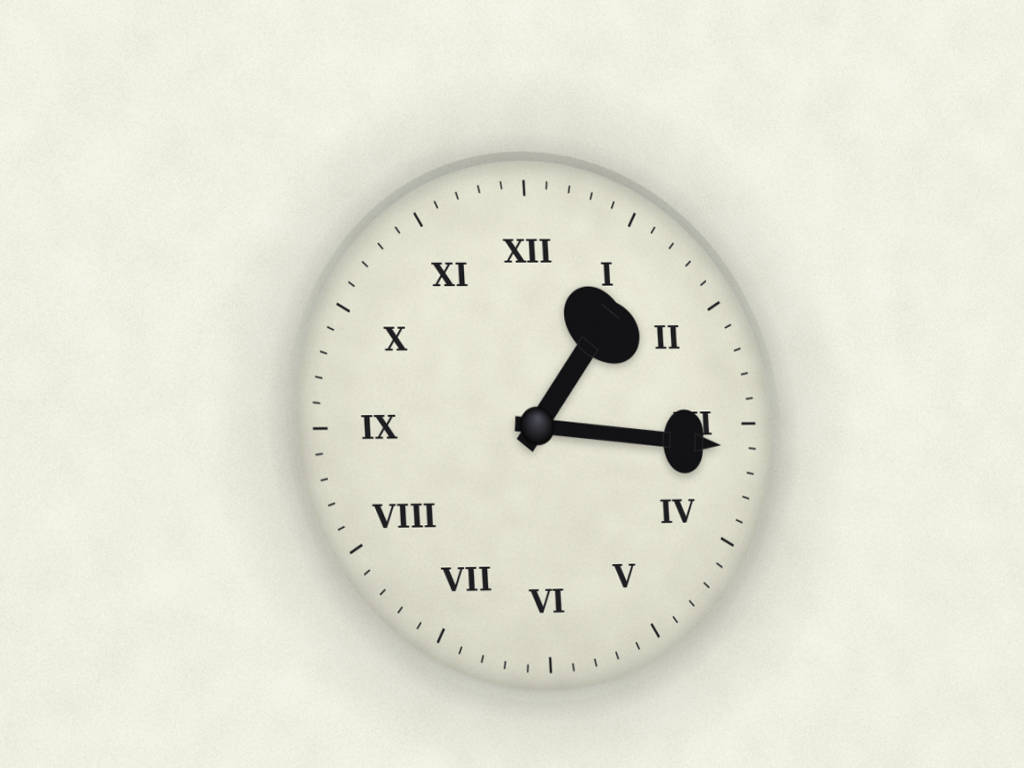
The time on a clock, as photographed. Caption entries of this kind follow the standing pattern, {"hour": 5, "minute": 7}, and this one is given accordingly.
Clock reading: {"hour": 1, "minute": 16}
